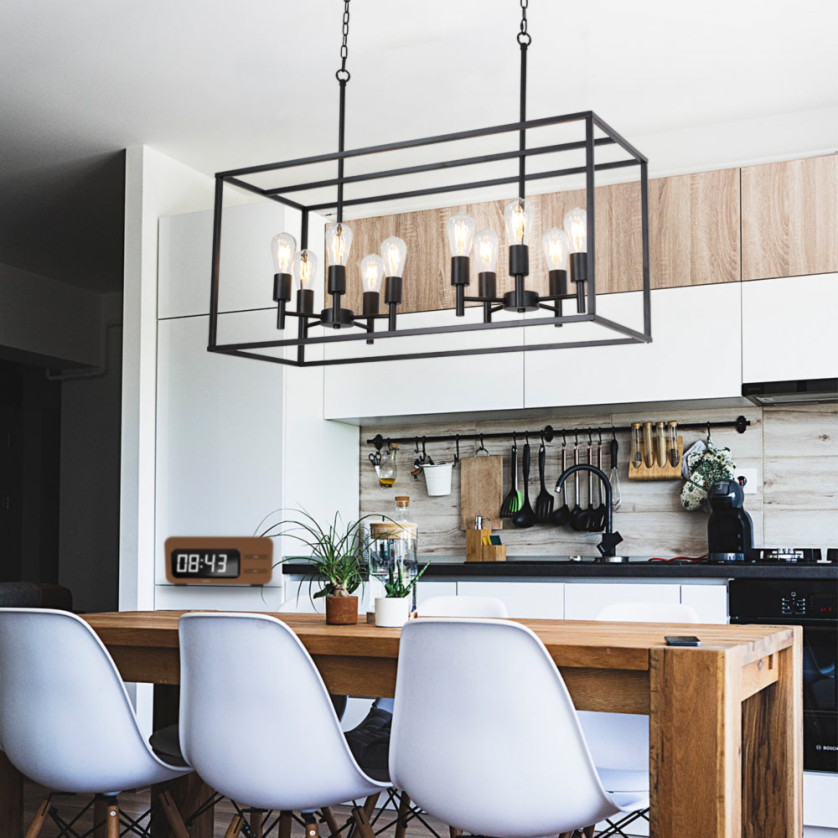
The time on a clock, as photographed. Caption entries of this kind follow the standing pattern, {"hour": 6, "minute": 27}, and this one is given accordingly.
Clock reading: {"hour": 8, "minute": 43}
